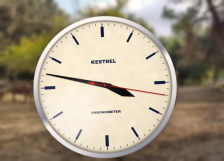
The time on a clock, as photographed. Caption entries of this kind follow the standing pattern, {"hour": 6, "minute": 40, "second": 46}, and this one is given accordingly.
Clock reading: {"hour": 3, "minute": 47, "second": 17}
